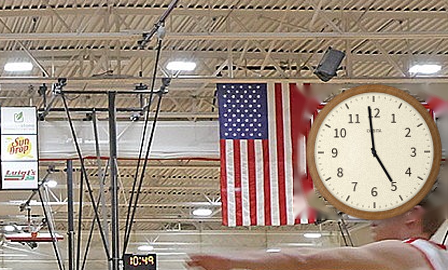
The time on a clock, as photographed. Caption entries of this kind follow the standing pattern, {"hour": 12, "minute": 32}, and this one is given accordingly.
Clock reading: {"hour": 4, "minute": 59}
